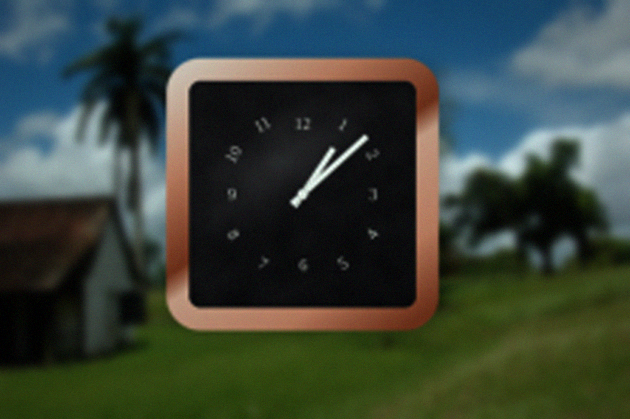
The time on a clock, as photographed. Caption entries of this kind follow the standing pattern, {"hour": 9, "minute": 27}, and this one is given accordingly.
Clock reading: {"hour": 1, "minute": 8}
